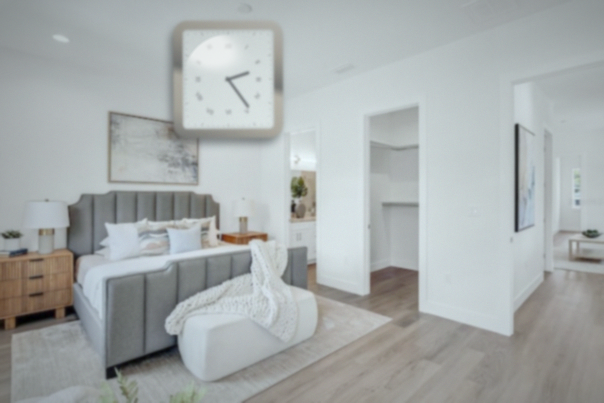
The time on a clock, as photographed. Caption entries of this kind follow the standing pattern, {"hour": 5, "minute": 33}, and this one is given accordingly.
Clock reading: {"hour": 2, "minute": 24}
